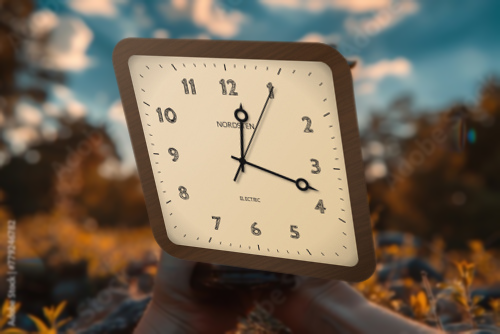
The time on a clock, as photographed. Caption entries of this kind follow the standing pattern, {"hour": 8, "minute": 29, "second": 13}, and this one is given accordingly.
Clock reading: {"hour": 12, "minute": 18, "second": 5}
